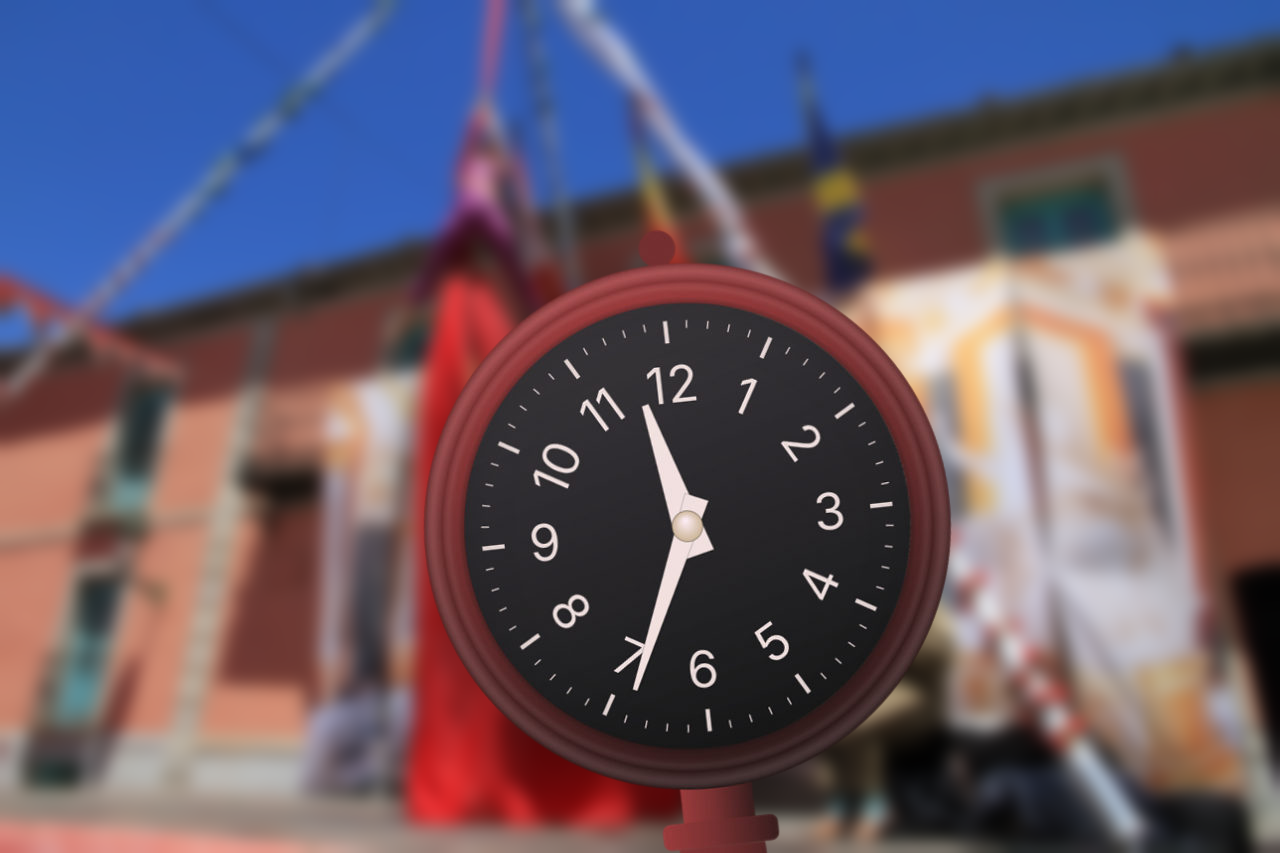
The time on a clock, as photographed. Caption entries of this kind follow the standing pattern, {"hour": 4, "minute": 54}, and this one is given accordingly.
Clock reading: {"hour": 11, "minute": 34}
